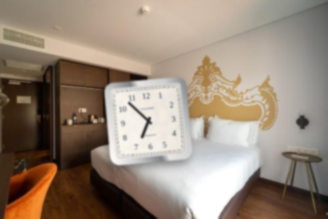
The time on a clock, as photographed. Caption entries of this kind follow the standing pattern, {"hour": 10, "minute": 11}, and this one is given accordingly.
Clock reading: {"hour": 6, "minute": 53}
